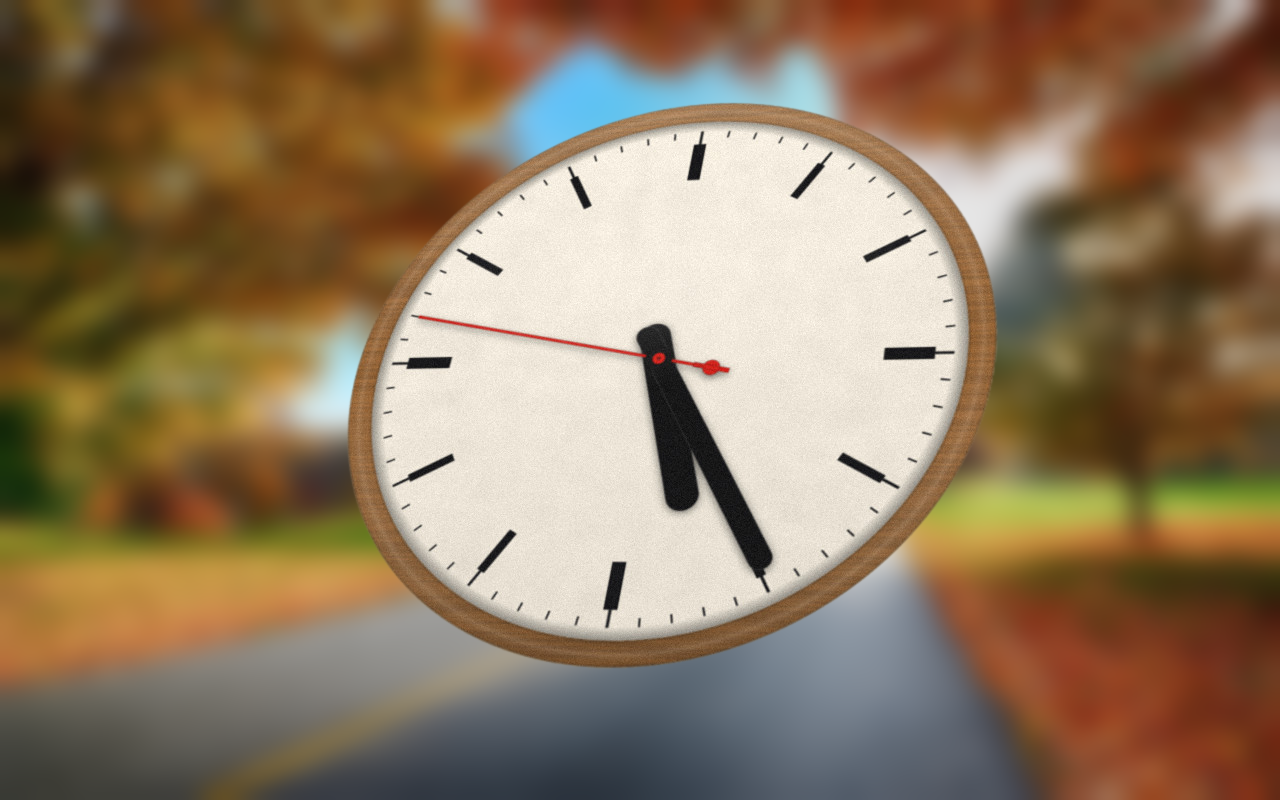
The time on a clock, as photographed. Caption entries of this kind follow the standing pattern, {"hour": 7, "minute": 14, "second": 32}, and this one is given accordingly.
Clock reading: {"hour": 5, "minute": 24, "second": 47}
